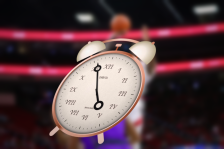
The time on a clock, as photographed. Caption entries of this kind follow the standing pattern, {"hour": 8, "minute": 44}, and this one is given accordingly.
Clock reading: {"hour": 4, "minute": 56}
